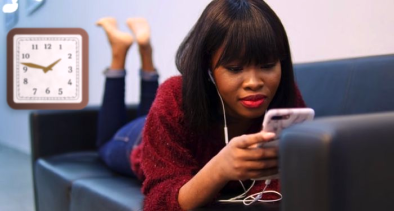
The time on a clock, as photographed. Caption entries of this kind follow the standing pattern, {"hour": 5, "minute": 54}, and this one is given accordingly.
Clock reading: {"hour": 1, "minute": 47}
